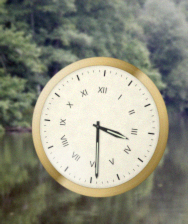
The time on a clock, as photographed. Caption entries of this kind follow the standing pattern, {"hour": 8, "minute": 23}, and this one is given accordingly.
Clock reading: {"hour": 3, "minute": 29}
